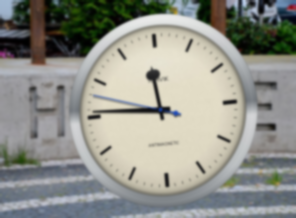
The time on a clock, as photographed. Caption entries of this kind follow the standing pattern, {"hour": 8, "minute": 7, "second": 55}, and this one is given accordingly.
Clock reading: {"hour": 11, "minute": 45, "second": 48}
